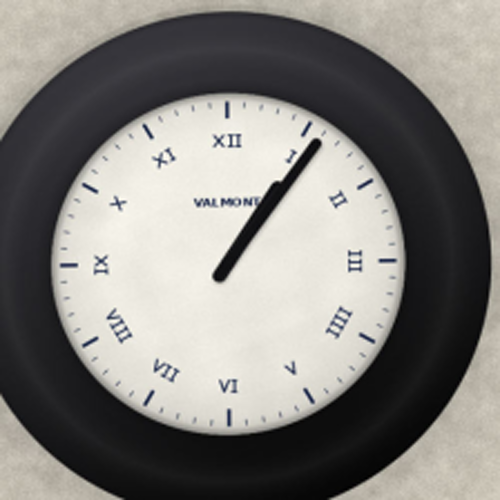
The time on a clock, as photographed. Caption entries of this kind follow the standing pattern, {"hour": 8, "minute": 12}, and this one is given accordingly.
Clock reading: {"hour": 1, "minute": 6}
